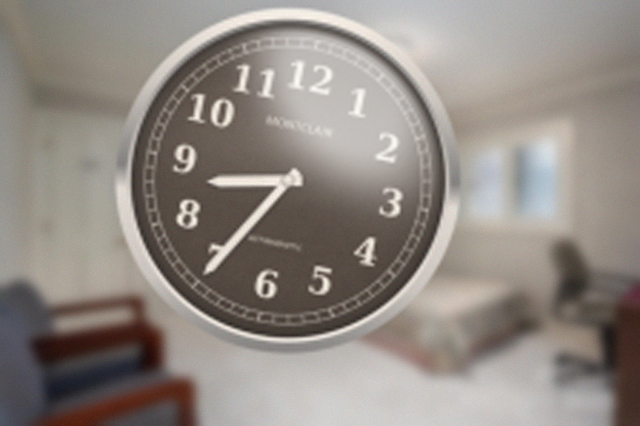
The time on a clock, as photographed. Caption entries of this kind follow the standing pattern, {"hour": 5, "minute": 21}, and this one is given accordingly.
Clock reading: {"hour": 8, "minute": 35}
